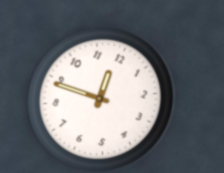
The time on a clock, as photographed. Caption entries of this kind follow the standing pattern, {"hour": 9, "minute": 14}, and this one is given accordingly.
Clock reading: {"hour": 11, "minute": 44}
